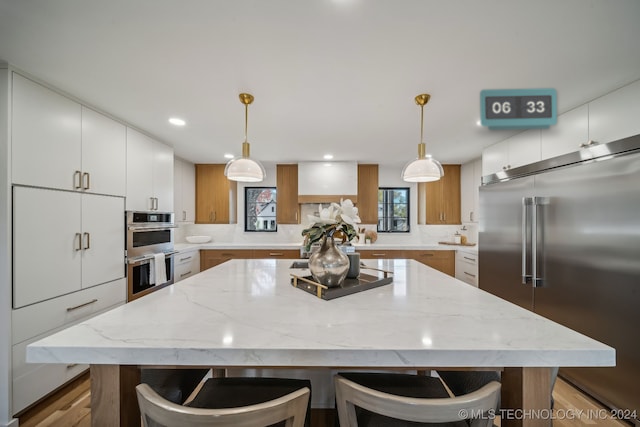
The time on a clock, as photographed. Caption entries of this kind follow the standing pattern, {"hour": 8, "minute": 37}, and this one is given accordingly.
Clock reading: {"hour": 6, "minute": 33}
